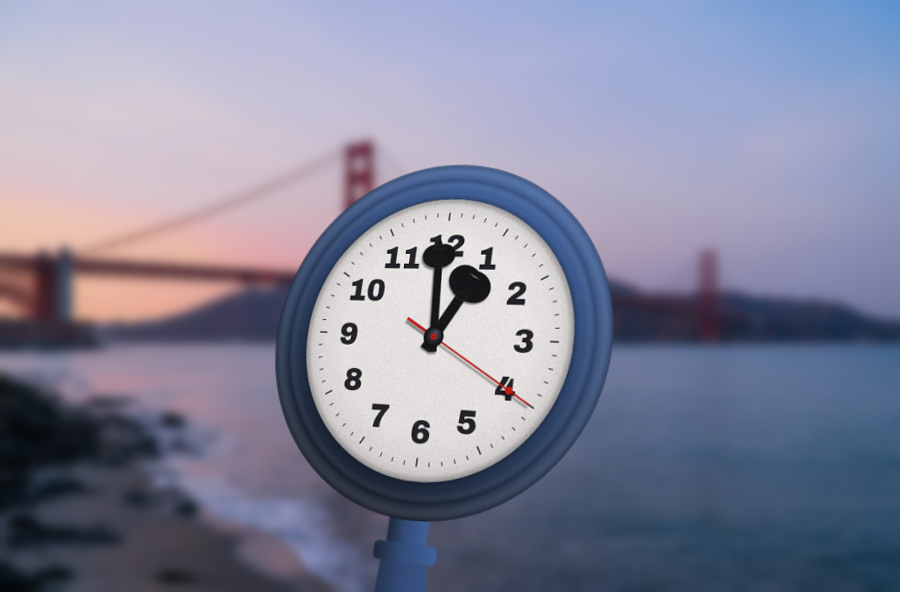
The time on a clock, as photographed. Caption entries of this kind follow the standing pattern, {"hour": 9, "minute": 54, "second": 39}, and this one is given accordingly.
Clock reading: {"hour": 12, "minute": 59, "second": 20}
